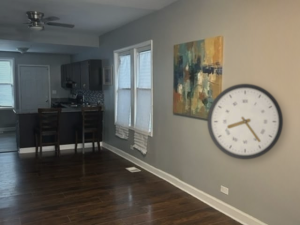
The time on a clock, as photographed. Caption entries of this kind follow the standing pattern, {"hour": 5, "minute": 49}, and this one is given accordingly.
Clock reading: {"hour": 8, "minute": 24}
